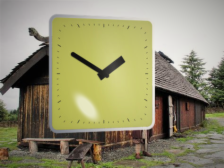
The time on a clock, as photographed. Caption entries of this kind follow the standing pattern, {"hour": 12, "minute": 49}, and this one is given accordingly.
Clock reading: {"hour": 1, "minute": 50}
